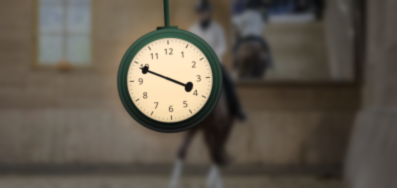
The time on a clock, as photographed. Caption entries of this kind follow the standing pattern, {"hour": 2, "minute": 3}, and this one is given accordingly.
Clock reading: {"hour": 3, "minute": 49}
